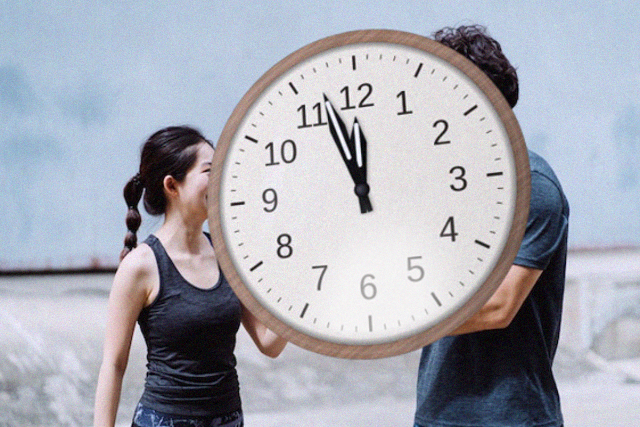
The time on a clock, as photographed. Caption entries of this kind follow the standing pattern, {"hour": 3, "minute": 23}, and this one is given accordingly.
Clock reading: {"hour": 11, "minute": 57}
